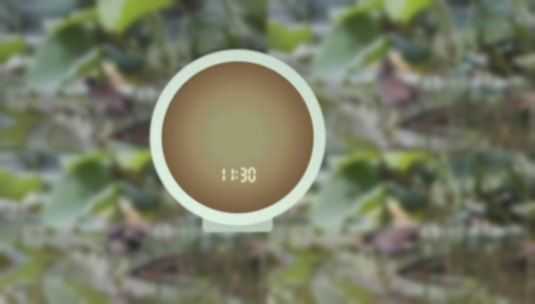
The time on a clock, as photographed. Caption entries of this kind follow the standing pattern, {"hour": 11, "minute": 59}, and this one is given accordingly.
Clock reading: {"hour": 11, "minute": 30}
